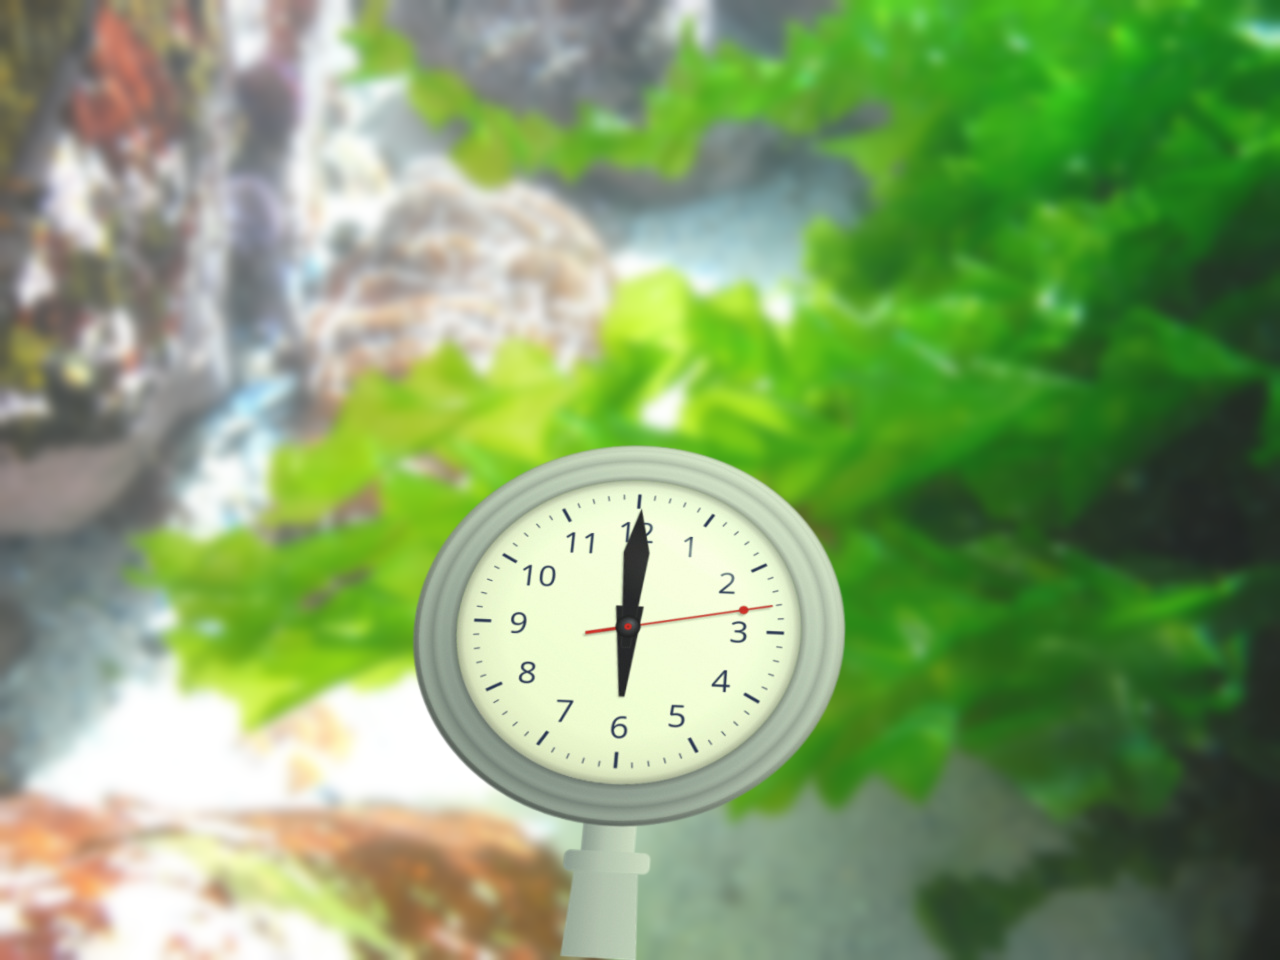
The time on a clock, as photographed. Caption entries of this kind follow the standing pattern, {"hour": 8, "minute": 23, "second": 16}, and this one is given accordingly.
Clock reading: {"hour": 6, "minute": 0, "second": 13}
